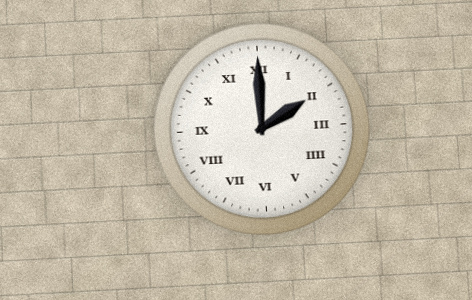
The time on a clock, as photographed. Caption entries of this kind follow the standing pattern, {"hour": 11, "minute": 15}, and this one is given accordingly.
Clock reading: {"hour": 2, "minute": 0}
